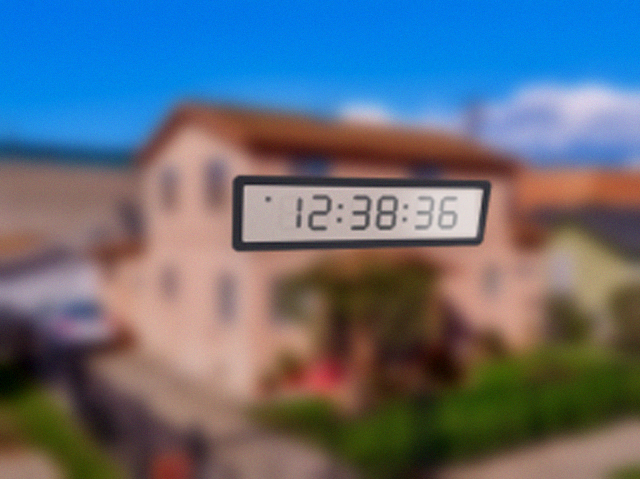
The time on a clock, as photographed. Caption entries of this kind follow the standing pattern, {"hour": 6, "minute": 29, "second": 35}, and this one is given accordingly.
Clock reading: {"hour": 12, "minute": 38, "second": 36}
